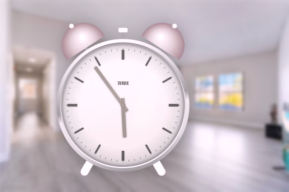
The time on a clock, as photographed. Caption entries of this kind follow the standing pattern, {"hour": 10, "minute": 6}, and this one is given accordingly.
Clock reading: {"hour": 5, "minute": 54}
